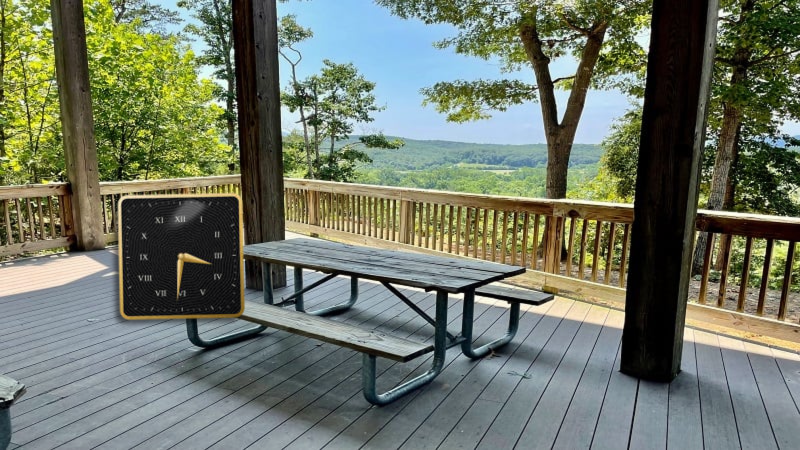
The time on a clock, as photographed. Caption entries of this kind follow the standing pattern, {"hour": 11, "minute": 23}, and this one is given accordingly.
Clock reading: {"hour": 3, "minute": 31}
